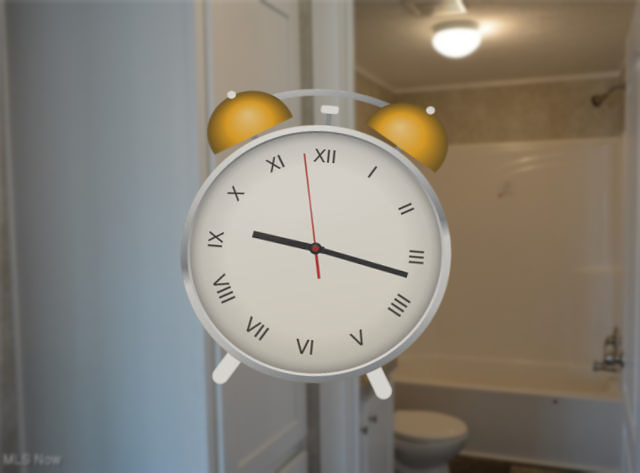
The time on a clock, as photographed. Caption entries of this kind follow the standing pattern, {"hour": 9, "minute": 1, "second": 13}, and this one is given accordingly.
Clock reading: {"hour": 9, "minute": 16, "second": 58}
